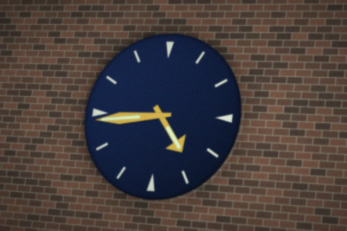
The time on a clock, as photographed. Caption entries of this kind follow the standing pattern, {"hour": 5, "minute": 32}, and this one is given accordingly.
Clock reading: {"hour": 4, "minute": 44}
